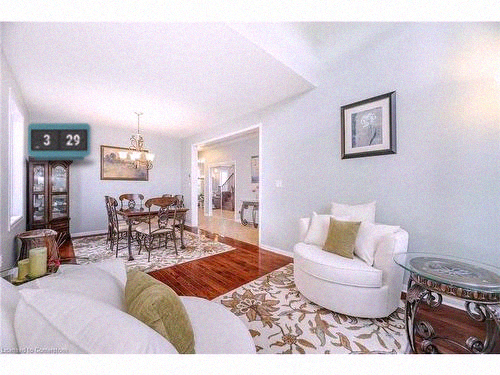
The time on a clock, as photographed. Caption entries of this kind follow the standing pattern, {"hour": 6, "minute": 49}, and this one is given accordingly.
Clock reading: {"hour": 3, "minute": 29}
